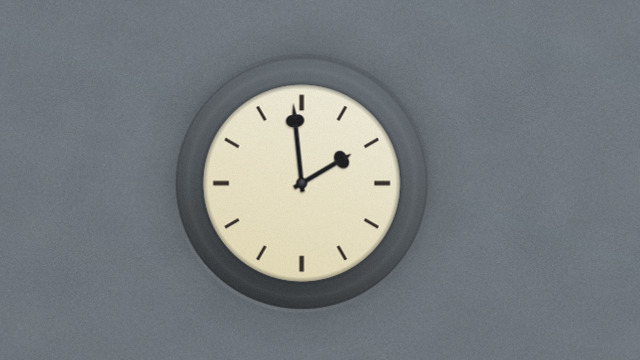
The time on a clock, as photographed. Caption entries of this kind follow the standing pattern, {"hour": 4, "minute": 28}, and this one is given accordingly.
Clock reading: {"hour": 1, "minute": 59}
